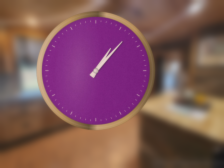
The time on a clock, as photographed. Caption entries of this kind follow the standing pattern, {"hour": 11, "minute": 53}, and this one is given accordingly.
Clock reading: {"hour": 1, "minute": 7}
